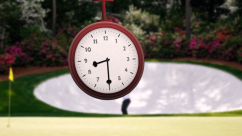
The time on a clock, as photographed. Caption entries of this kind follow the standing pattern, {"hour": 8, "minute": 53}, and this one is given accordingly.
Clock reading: {"hour": 8, "minute": 30}
